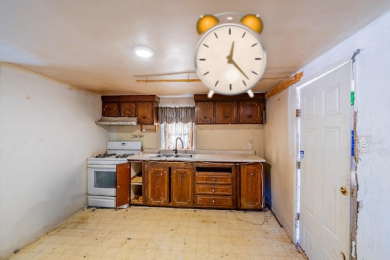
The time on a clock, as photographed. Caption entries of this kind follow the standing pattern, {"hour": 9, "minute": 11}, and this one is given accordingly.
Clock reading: {"hour": 12, "minute": 23}
